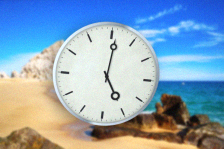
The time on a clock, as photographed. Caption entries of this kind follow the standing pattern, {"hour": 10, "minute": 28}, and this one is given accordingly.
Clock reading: {"hour": 5, "minute": 1}
